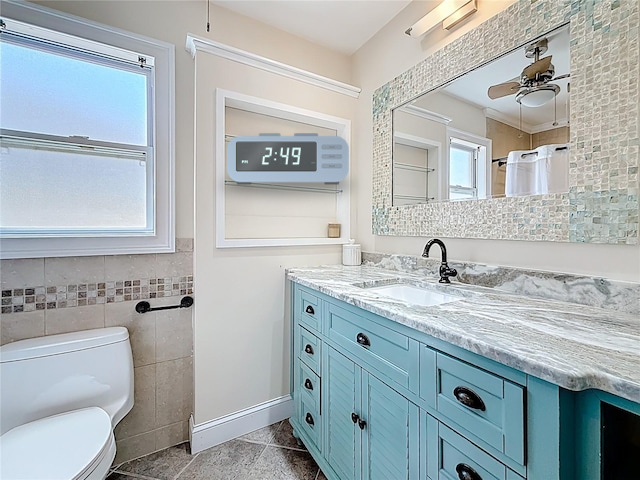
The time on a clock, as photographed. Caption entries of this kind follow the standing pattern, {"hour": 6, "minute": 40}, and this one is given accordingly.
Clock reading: {"hour": 2, "minute": 49}
